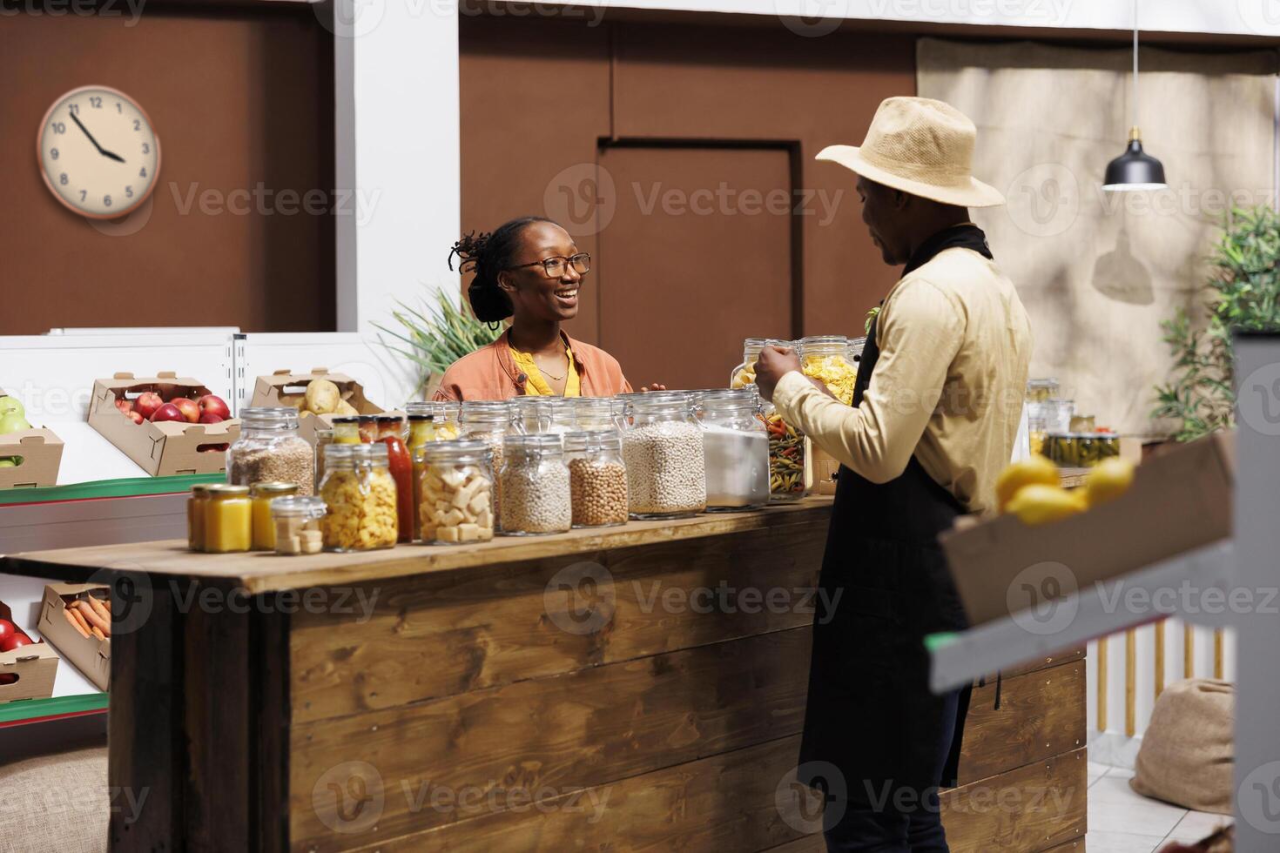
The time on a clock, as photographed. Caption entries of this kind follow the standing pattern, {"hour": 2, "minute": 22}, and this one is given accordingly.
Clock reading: {"hour": 3, "minute": 54}
